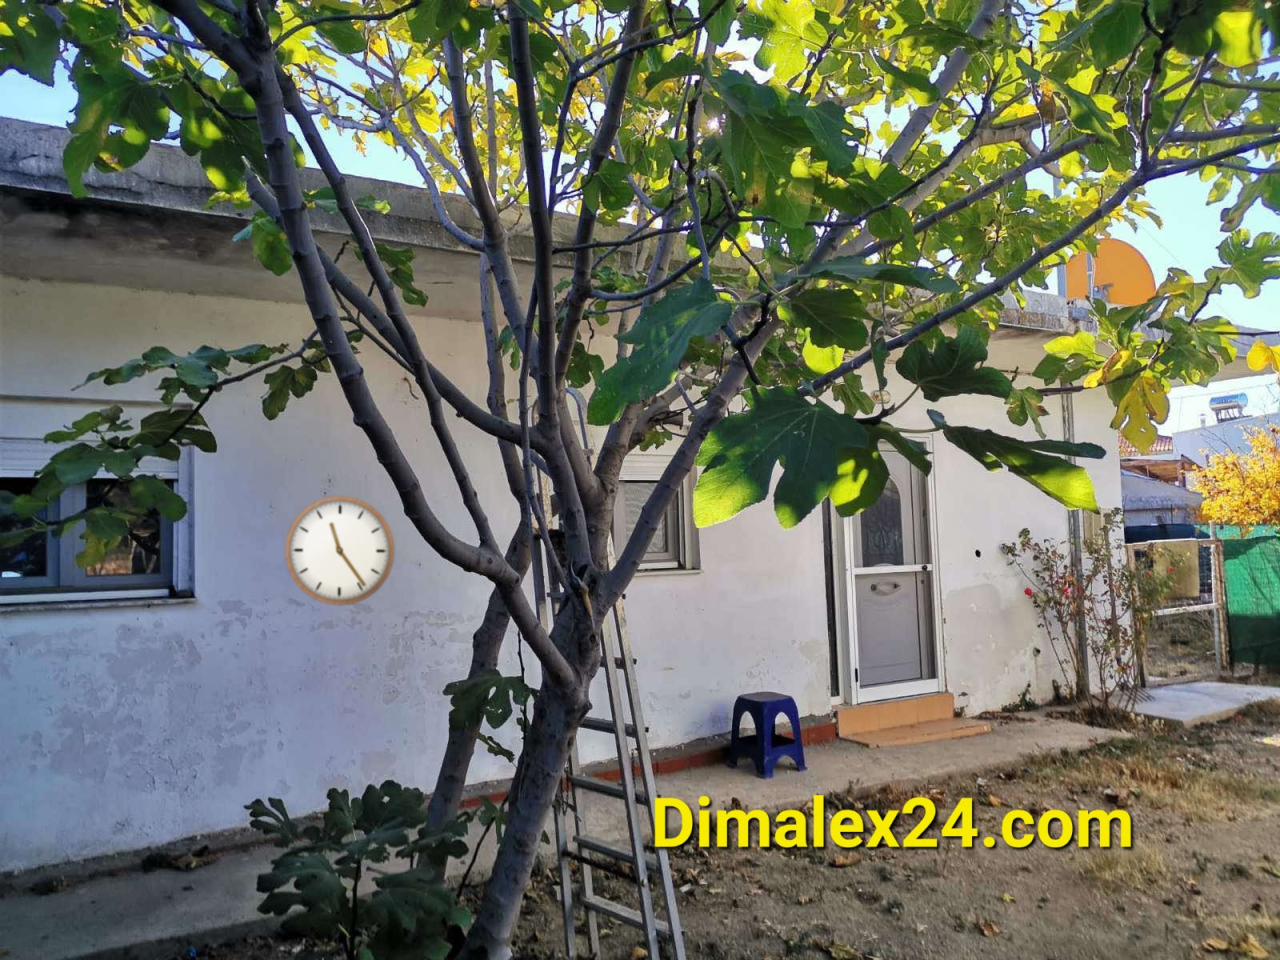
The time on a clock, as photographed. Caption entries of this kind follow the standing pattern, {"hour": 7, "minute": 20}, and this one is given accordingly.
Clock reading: {"hour": 11, "minute": 24}
